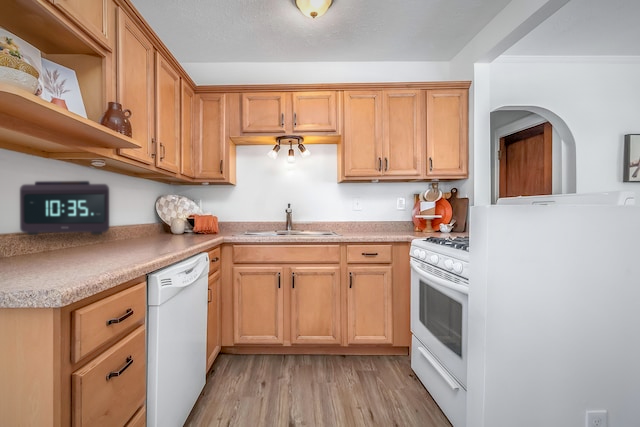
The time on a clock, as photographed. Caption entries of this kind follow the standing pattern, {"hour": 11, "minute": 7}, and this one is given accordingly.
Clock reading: {"hour": 10, "minute": 35}
